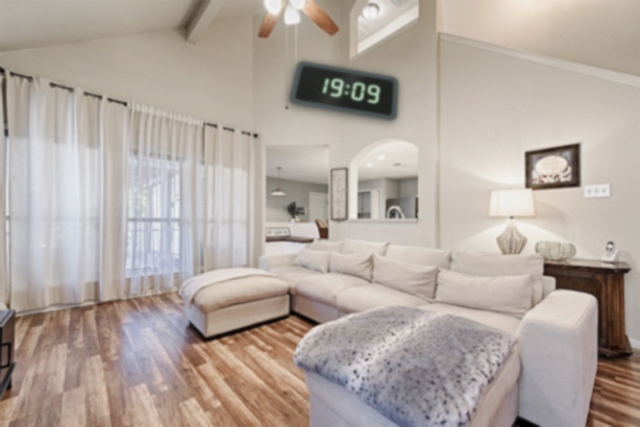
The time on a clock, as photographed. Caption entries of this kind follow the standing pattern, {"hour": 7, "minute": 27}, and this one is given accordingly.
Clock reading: {"hour": 19, "minute": 9}
